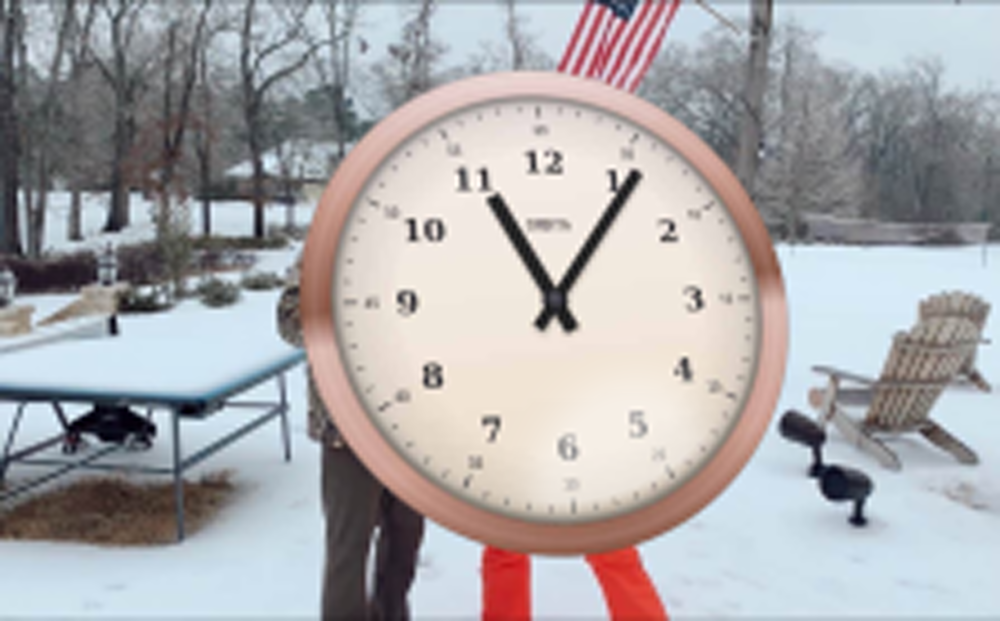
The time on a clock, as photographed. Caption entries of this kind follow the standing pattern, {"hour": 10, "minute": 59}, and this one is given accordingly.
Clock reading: {"hour": 11, "minute": 6}
